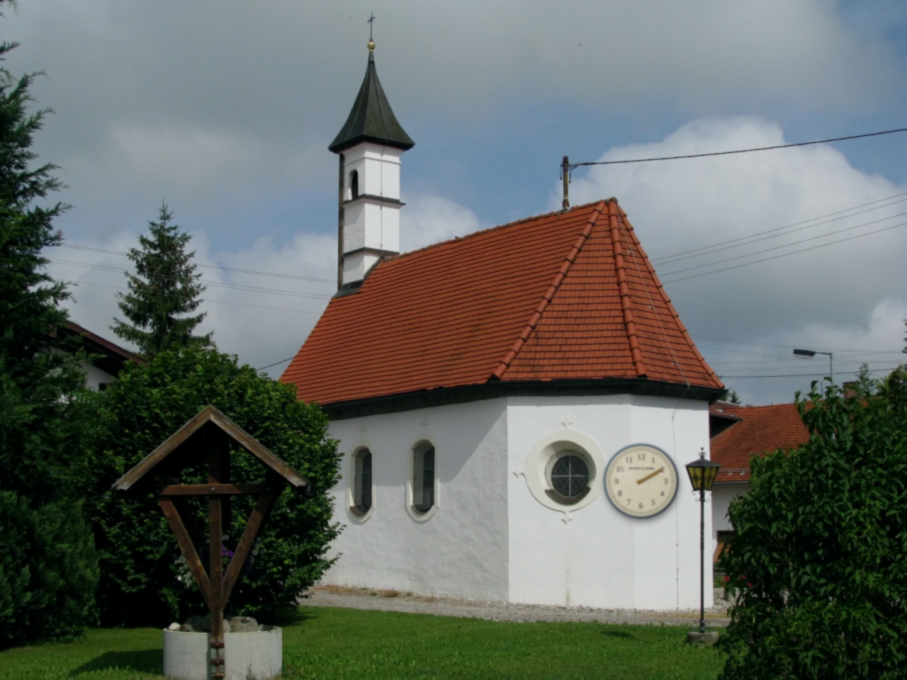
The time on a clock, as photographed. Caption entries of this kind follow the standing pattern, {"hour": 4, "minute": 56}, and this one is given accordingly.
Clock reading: {"hour": 2, "minute": 10}
